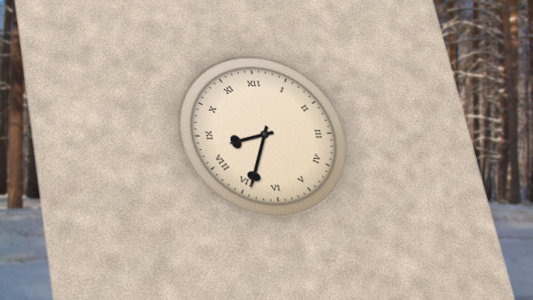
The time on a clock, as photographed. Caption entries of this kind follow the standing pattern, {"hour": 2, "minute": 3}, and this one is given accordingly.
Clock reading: {"hour": 8, "minute": 34}
